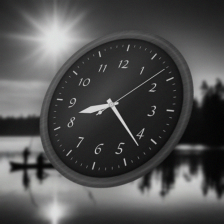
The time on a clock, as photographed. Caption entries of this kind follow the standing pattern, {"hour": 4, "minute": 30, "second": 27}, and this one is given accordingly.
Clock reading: {"hour": 8, "minute": 22, "second": 8}
